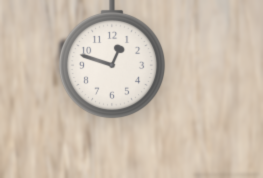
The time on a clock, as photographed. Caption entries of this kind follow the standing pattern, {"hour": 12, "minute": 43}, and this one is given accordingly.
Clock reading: {"hour": 12, "minute": 48}
